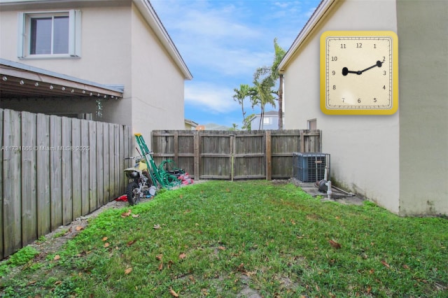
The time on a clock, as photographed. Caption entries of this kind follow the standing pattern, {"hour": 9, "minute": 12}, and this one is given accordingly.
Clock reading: {"hour": 9, "minute": 11}
